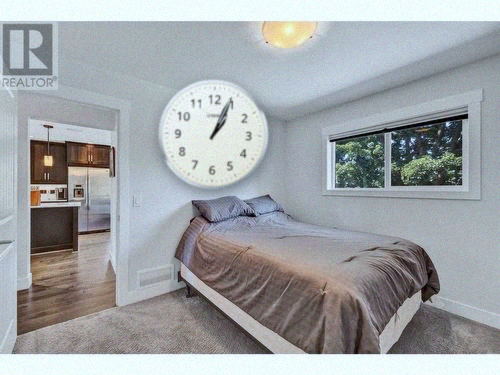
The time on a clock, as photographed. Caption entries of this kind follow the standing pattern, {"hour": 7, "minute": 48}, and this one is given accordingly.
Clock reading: {"hour": 1, "minute": 4}
